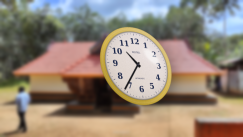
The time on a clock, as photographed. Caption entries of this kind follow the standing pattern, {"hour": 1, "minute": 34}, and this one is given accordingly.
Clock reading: {"hour": 10, "minute": 36}
